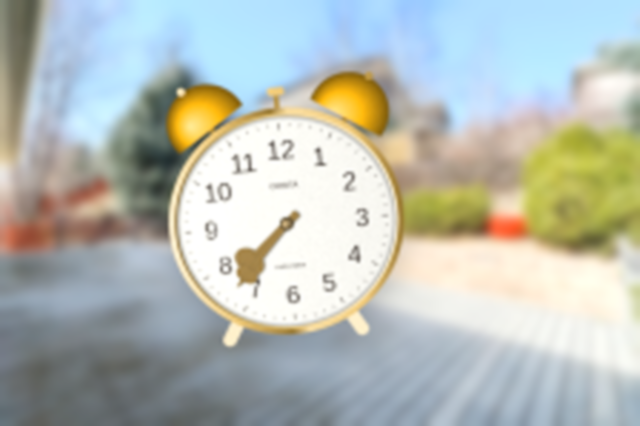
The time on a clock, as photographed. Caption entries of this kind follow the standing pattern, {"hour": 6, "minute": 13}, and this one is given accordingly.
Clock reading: {"hour": 7, "minute": 37}
